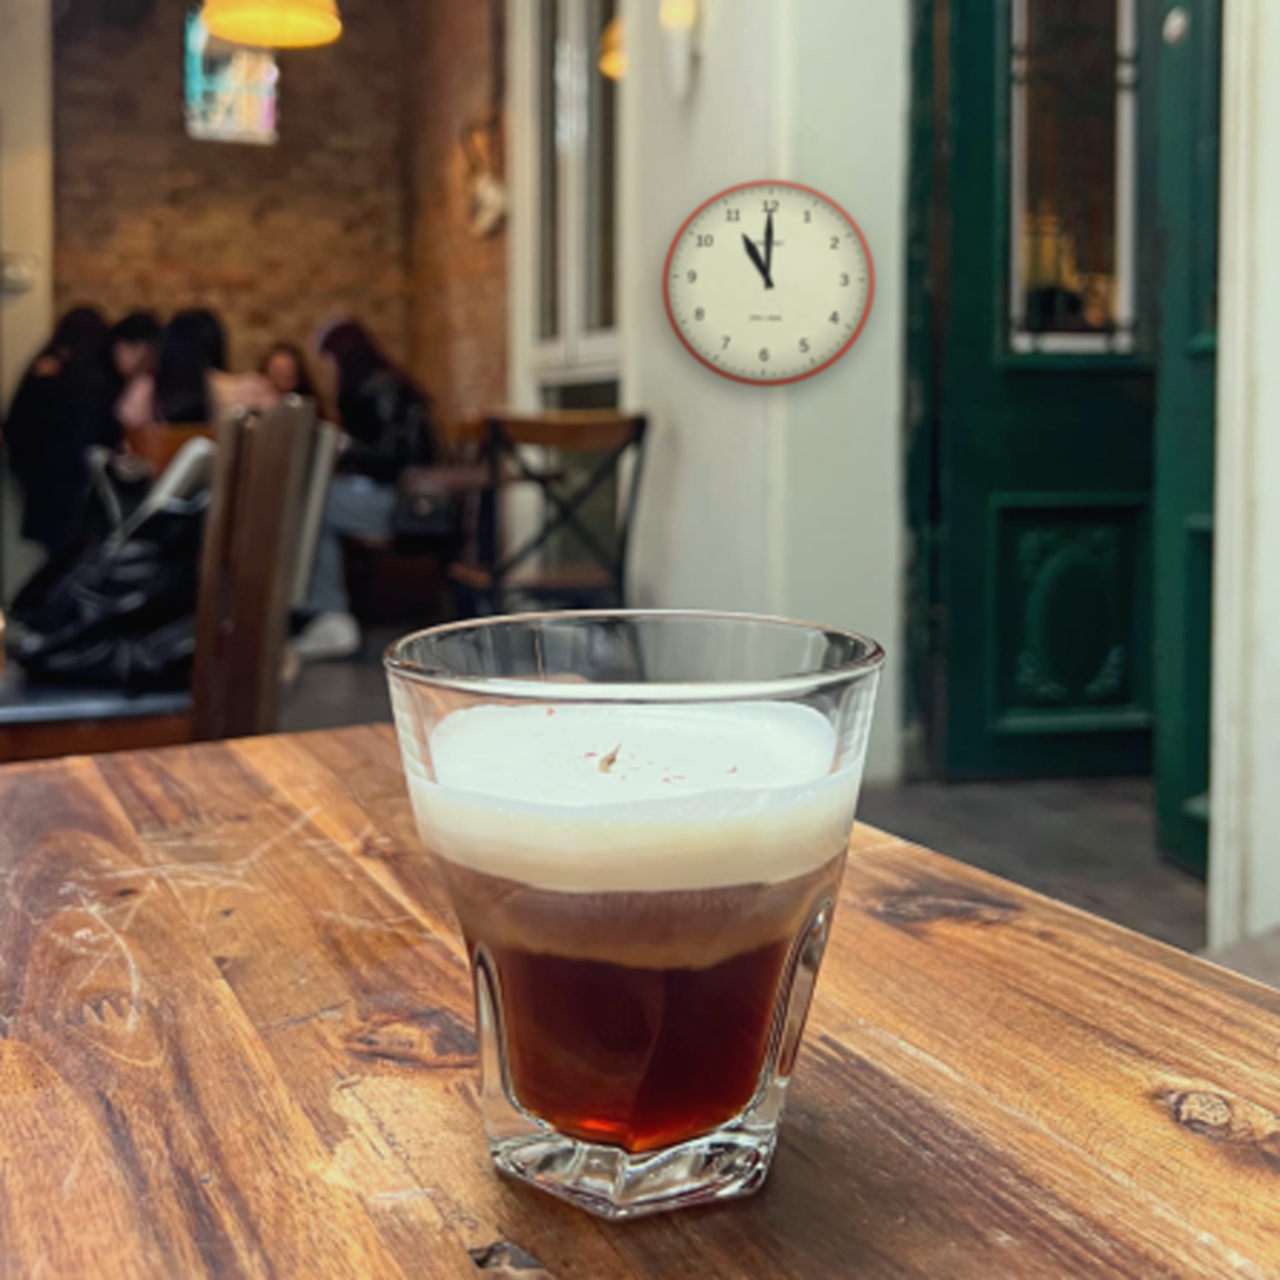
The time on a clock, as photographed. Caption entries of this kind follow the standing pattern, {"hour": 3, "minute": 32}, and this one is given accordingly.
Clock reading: {"hour": 11, "minute": 0}
